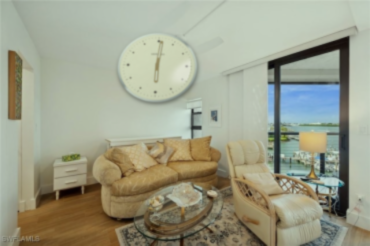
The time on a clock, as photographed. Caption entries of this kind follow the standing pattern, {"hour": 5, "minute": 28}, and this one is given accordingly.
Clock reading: {"hour": 6, "minute": 1}
